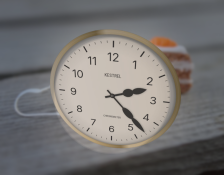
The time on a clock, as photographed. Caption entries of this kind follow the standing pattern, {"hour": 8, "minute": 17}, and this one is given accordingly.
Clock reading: {"hour": 2, "minute": 23}
